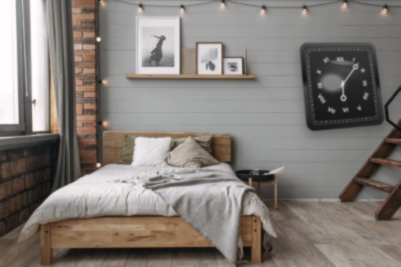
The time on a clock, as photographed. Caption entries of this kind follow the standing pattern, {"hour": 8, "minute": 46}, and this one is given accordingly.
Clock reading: {"hour": 6, "minute": 7}
